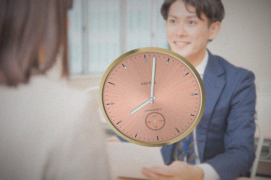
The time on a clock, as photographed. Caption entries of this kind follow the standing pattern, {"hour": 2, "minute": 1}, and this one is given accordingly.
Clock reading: {"hour": 8, "minute": 2}
